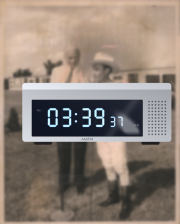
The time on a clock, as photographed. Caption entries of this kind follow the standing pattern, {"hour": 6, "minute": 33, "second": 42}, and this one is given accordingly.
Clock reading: {"hour": 3, "minute": 39, "second": 37}
